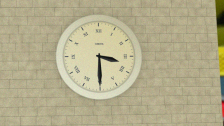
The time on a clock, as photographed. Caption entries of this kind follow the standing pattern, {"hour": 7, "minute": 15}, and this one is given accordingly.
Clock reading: {"hour": 3, "minute": 30}
